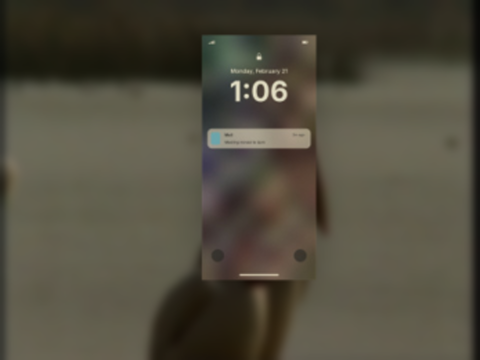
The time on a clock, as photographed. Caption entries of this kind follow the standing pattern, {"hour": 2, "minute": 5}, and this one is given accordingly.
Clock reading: {"hour": 1, "minute": 6}
